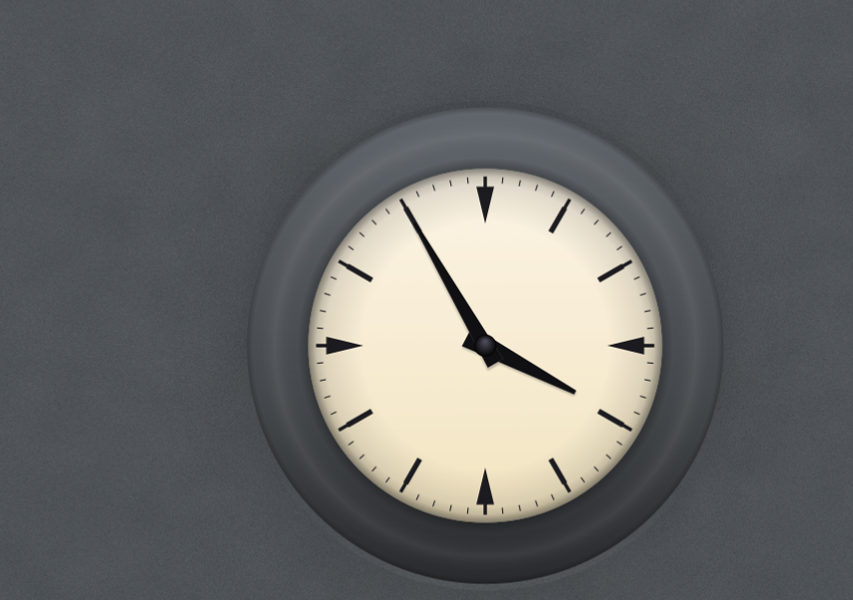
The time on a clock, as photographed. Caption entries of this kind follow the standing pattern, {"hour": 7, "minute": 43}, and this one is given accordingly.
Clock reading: {"hour": 3, "minute": 55}
